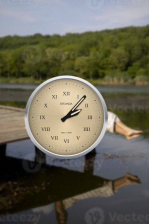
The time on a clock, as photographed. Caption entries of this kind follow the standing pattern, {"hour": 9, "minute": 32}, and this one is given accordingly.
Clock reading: {"hour": 2, "minute": 7}
